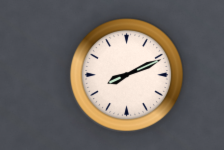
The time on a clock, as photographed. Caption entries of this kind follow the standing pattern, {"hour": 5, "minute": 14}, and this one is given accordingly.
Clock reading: {"hour": 8, "minute": 11}
